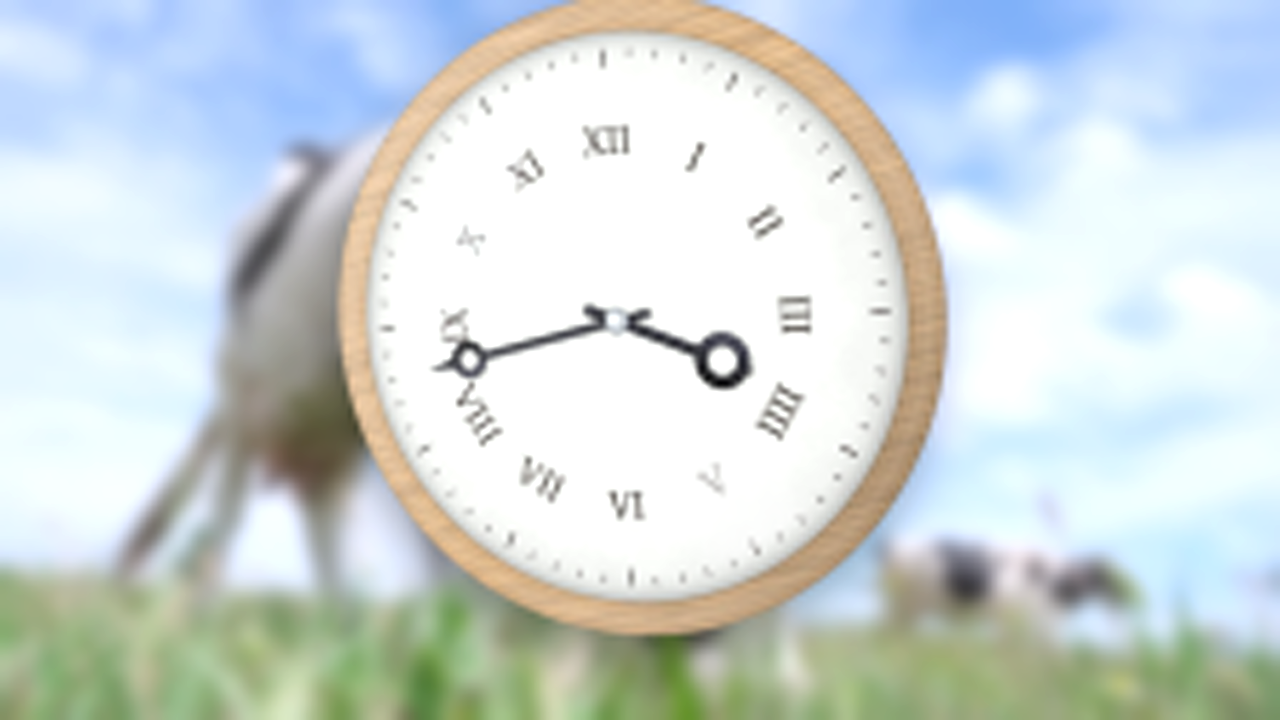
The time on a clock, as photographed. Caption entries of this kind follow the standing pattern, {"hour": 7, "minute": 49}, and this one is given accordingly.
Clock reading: {"hour": 3, "minute": 43}
